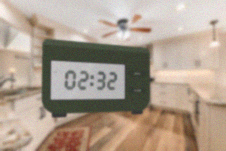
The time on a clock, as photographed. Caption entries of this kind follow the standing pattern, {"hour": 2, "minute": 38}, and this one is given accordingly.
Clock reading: {"hour": 2, "minute": 32}
